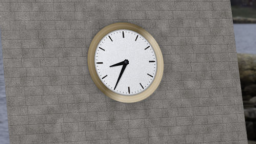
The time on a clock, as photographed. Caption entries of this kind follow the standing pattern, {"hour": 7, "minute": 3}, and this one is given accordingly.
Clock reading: {"hour": 8, "minute": 35}
